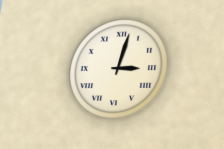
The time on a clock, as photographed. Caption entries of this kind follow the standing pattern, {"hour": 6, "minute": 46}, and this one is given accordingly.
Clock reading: {"hour": 3, "minute": 2}
